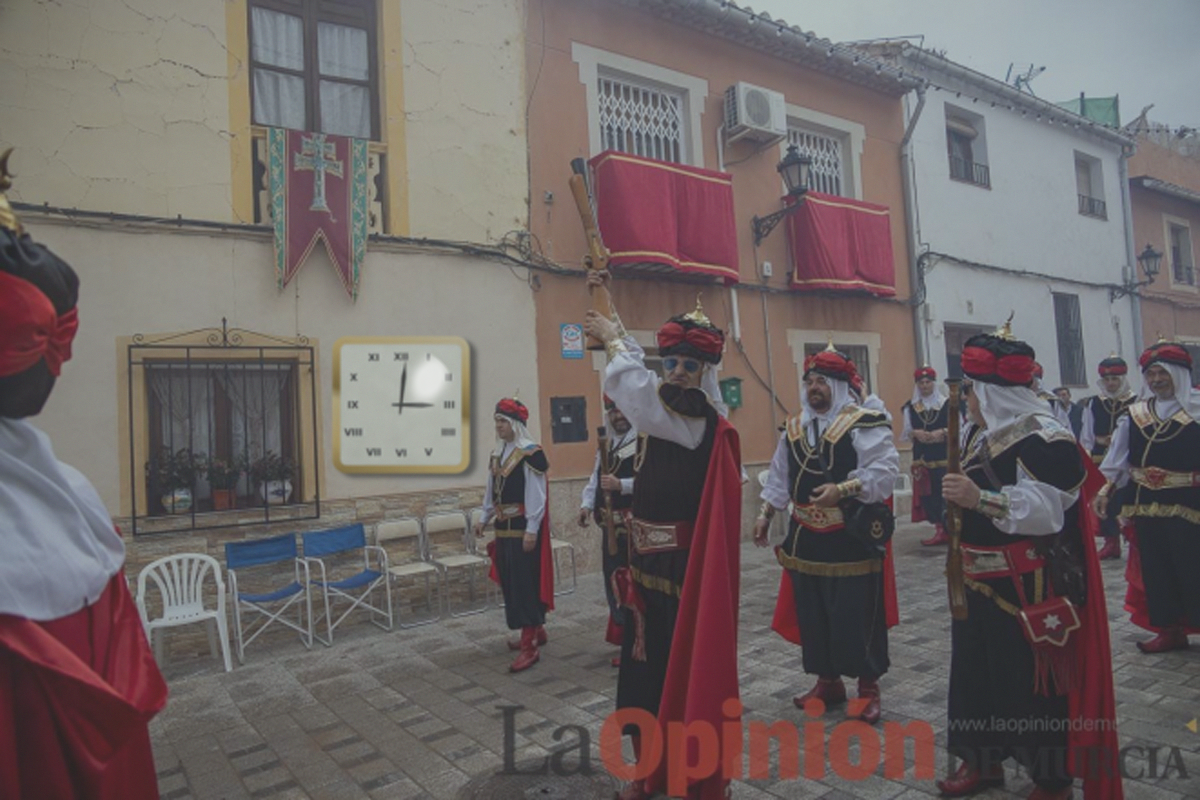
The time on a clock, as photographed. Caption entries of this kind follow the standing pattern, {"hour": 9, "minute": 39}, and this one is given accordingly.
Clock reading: {"hour": 3, "minute": 1}
